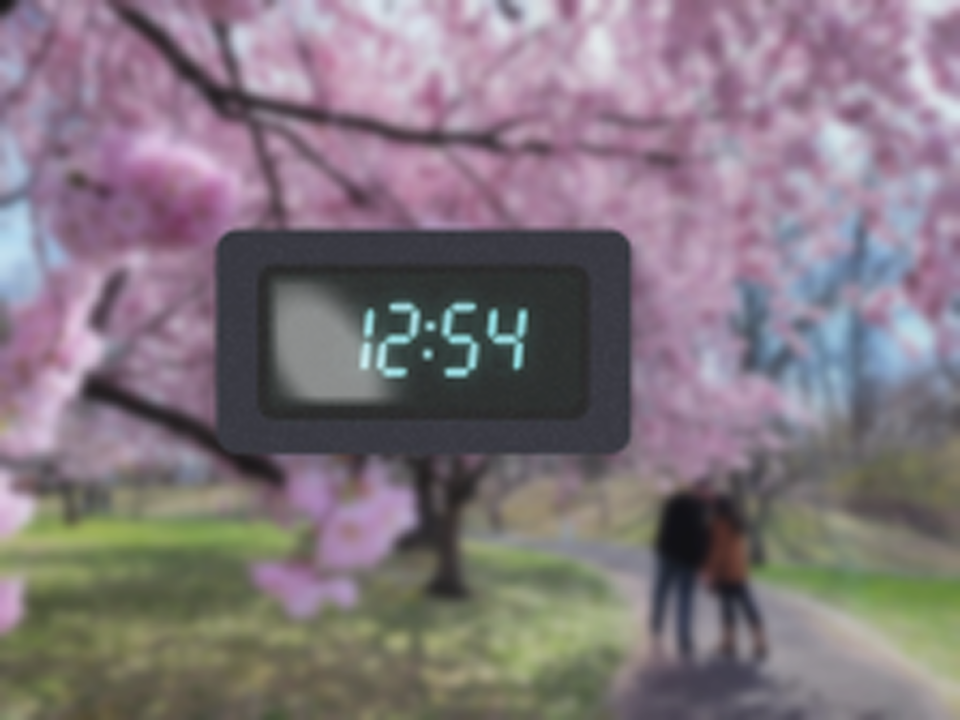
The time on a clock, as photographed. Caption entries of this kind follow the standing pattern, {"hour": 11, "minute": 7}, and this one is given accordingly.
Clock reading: {"hour": 12, "minute": 54}
